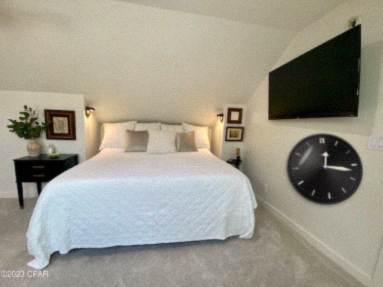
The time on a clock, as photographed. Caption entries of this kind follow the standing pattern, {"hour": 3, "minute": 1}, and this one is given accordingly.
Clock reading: {"hour": 12, "minute": 17}
